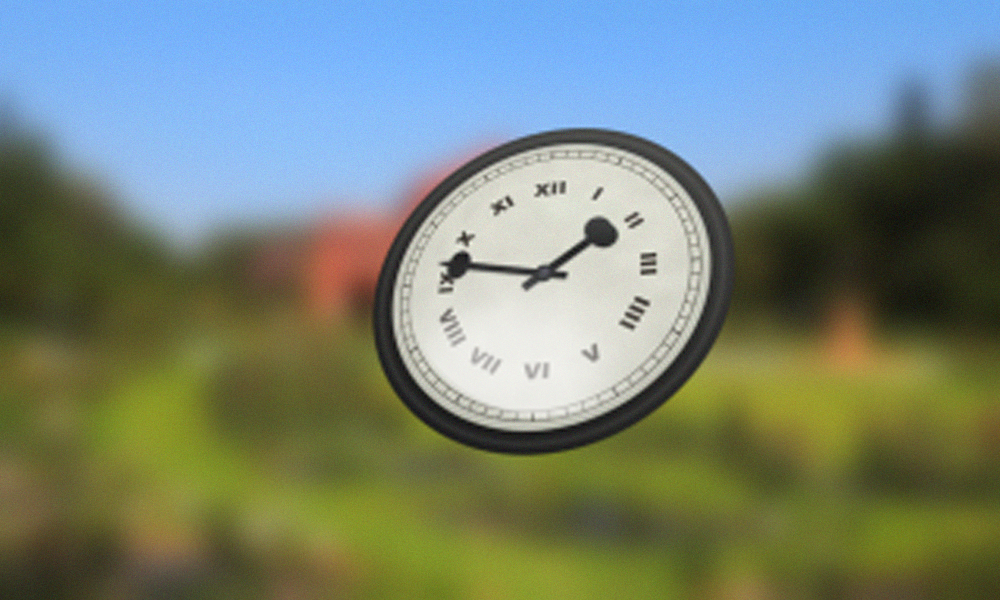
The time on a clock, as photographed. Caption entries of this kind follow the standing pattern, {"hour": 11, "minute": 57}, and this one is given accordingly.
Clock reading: {"hour": 1, "minute": 47}
